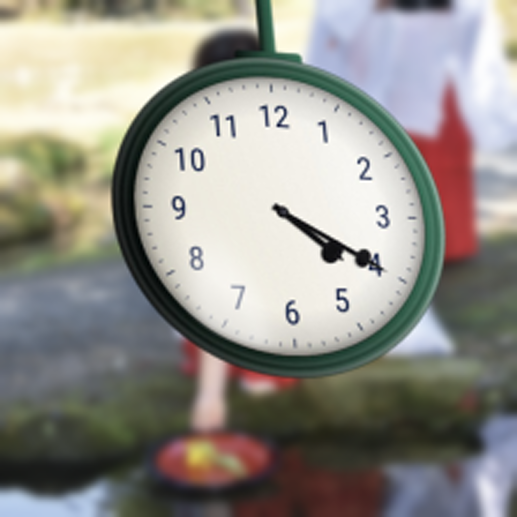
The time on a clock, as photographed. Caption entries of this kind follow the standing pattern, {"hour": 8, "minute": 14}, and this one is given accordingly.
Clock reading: {"hour": 4, "minute": 20}
